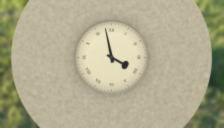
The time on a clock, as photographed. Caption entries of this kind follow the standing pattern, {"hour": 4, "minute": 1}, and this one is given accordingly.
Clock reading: {"hour": 3, "minute": 58}
